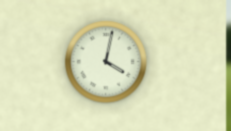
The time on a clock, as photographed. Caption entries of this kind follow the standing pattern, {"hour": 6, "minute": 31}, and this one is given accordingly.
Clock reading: {"hour": 4, "minute": 2}
